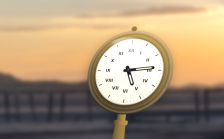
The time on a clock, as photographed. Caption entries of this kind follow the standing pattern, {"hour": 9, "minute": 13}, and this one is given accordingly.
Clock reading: {"hour": 5, "minute": 14}
